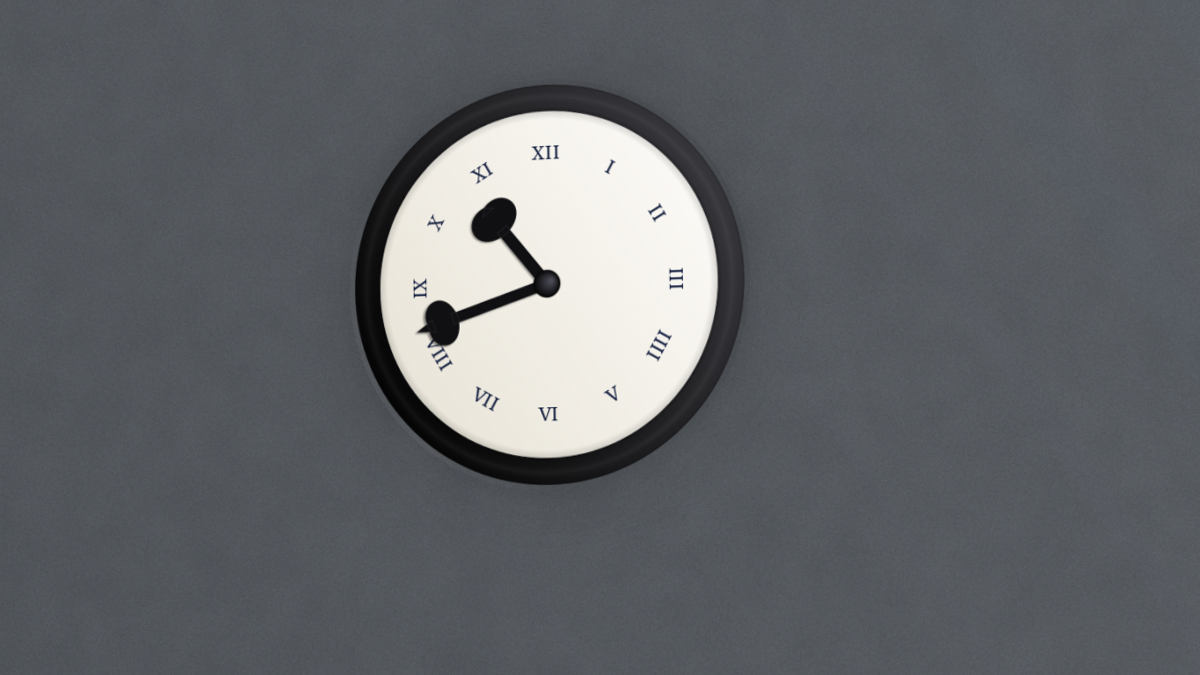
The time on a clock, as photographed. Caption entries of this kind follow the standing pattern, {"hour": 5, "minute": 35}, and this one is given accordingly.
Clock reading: {"hour": 10, "minute": 42}
